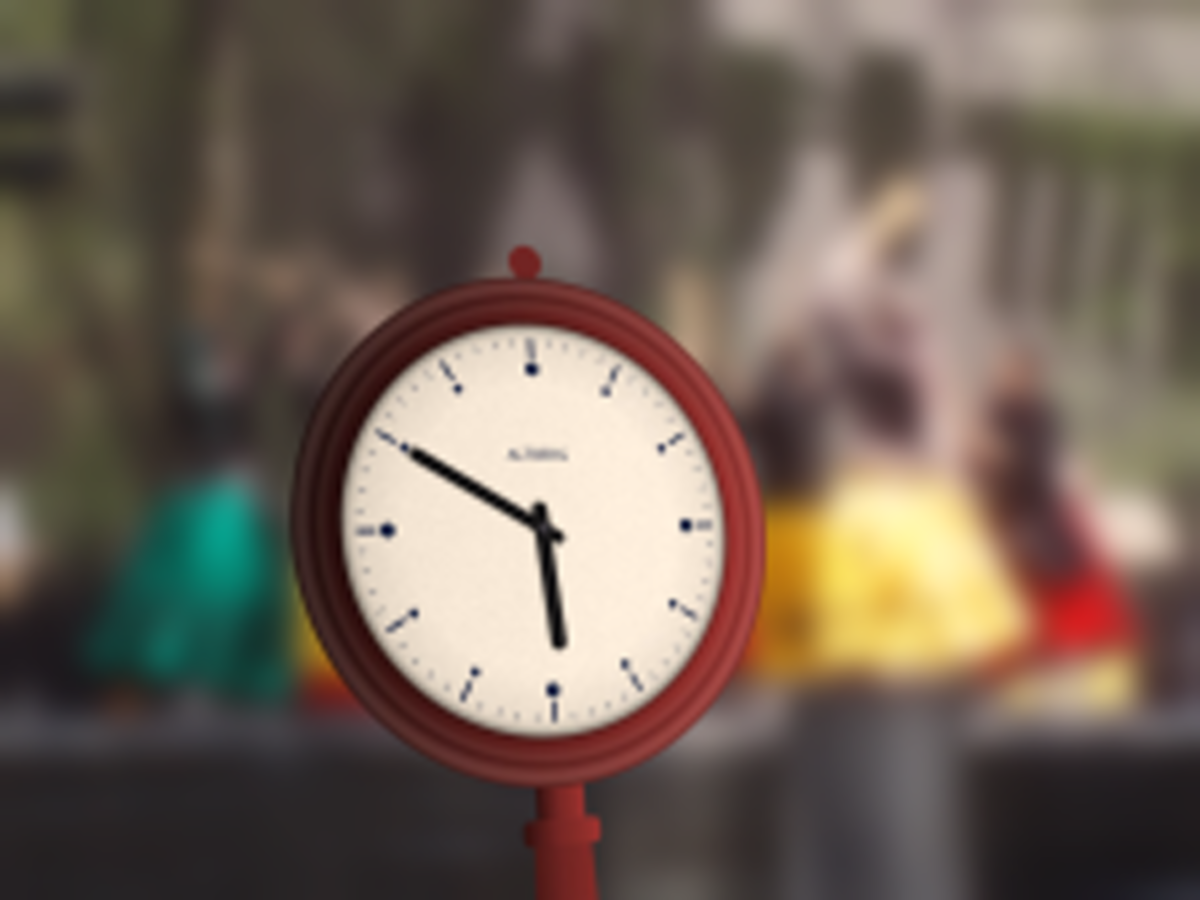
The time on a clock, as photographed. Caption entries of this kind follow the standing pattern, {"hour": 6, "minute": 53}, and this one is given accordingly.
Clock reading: {"hour": 5, "minute": 50}
